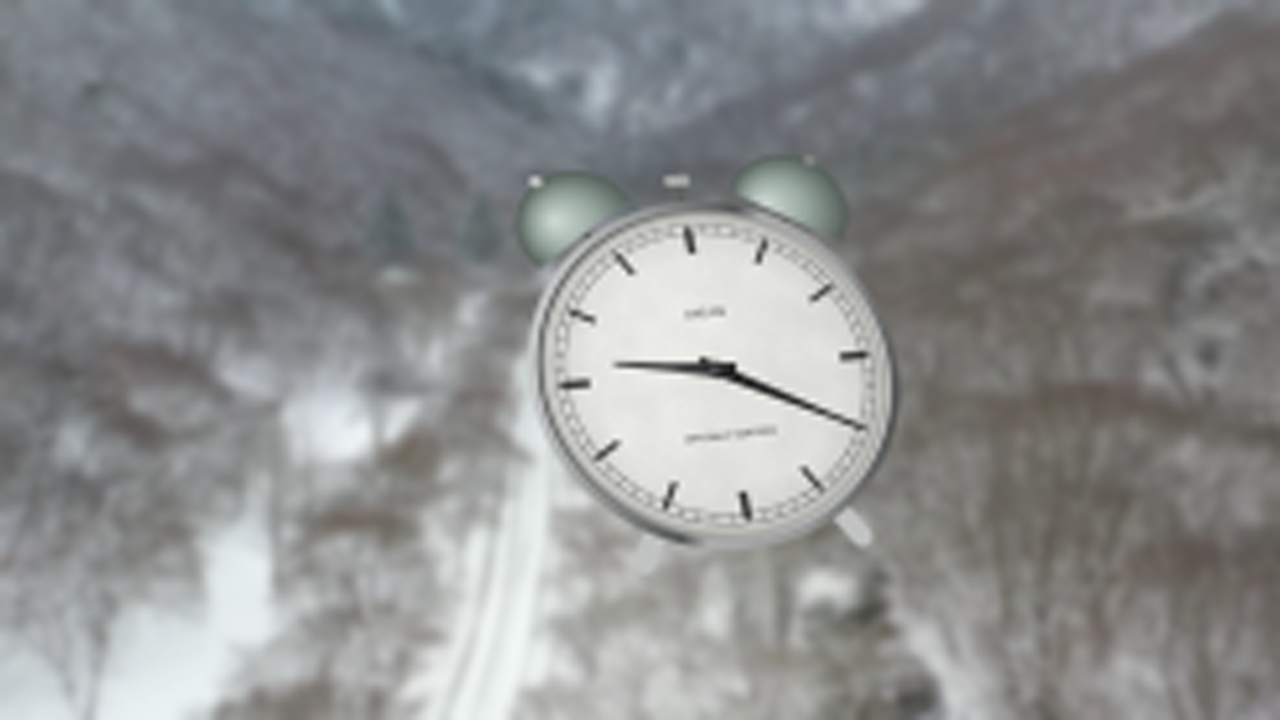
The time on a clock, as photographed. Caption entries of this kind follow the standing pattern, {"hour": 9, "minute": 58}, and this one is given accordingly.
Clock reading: {"hour": 9, "minute": 20}
